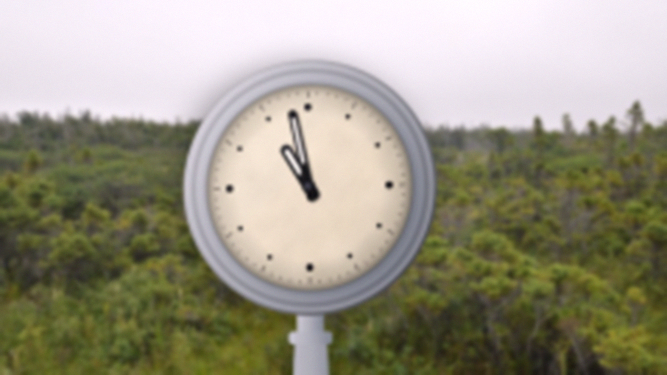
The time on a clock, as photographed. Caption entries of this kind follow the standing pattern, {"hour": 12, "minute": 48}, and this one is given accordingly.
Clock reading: {"hour": 10, "minute": 58}
